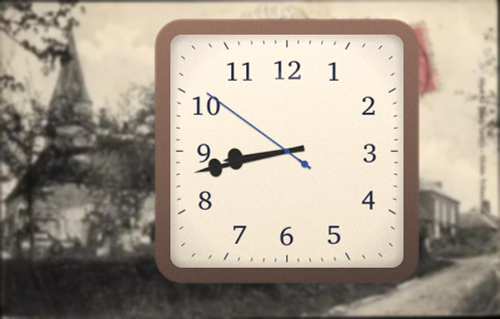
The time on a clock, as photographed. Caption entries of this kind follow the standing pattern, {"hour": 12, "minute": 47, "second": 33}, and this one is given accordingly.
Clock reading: {"hour": 8, "minute": 42, "second": 51}
